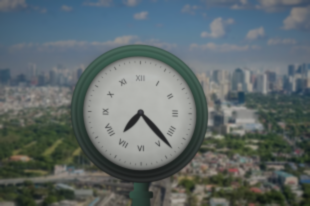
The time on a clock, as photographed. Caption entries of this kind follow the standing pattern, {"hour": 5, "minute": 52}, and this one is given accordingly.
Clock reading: {"hour": 7, "minute": 23}
